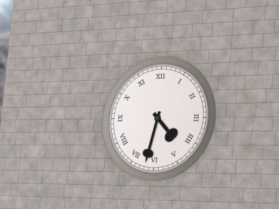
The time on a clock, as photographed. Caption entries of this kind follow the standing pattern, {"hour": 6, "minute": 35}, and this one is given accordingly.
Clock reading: {"hour": 4, "minute": 32}
